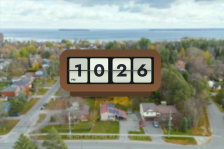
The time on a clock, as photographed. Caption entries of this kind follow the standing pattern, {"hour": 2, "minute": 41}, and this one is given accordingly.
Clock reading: {"hour": 10, "minute": 26}
